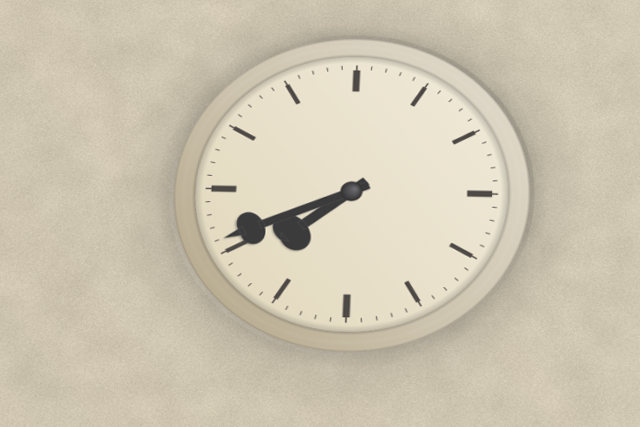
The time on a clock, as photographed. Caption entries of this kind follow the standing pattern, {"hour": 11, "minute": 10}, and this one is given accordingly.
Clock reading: {"hour": 7, "minute": 41}
